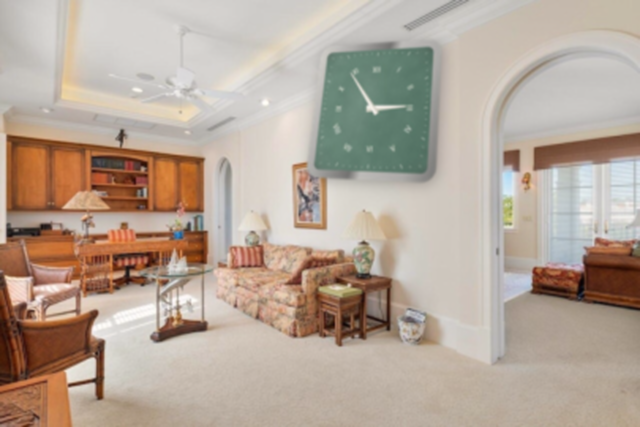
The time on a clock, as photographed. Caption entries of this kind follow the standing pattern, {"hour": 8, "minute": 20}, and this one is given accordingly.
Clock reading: {"hour": 2, "minute": 54}
